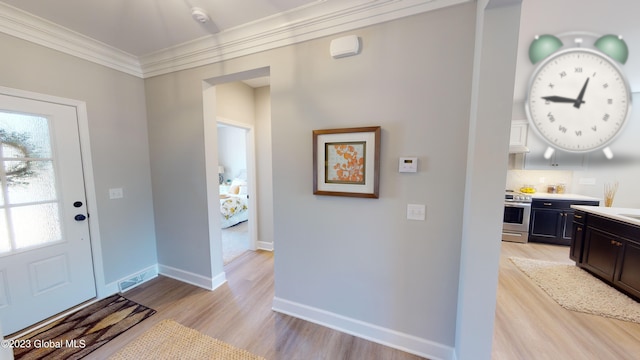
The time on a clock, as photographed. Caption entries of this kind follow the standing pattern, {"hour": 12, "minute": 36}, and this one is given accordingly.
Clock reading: {"hour": 12, "minute": 46}
